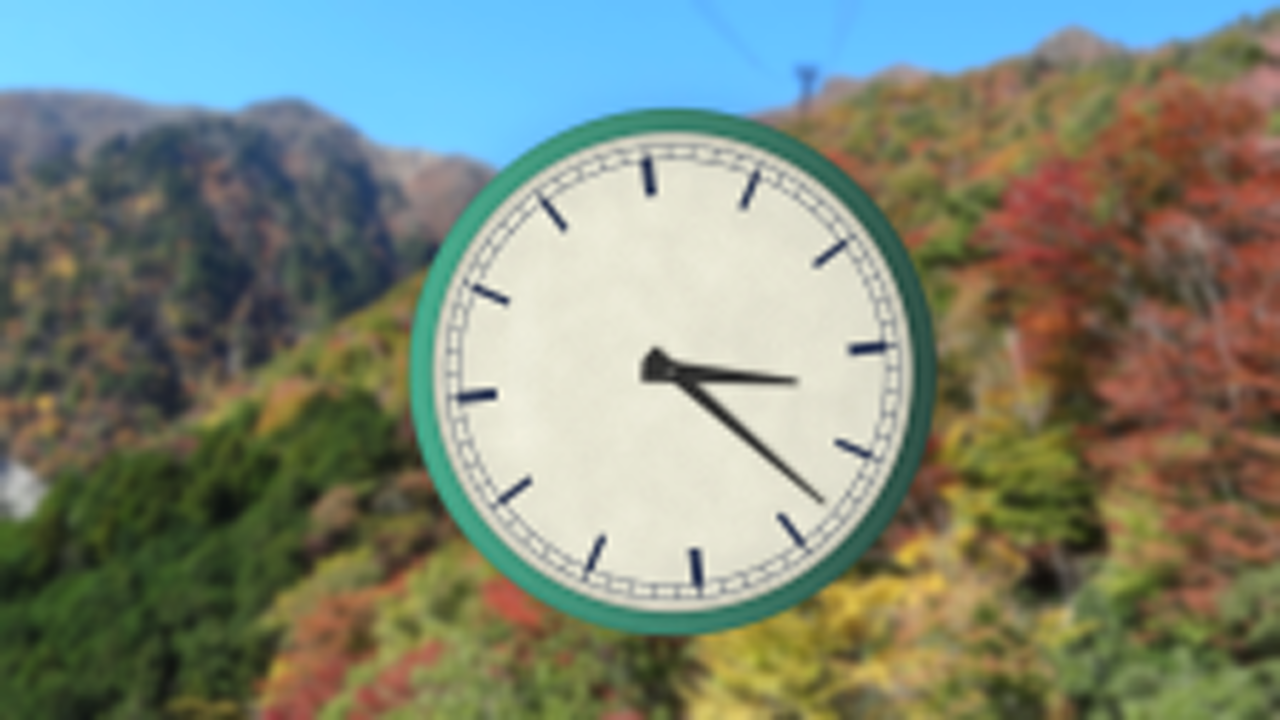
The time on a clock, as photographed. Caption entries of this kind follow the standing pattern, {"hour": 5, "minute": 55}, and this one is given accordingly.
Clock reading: {"hour": 3, "minute": 23}
